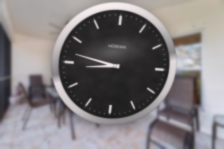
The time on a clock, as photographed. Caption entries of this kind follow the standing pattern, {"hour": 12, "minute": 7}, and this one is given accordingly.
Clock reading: {"hour": 8, "minute": 47}
